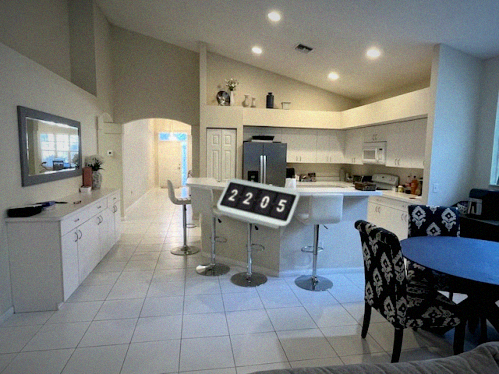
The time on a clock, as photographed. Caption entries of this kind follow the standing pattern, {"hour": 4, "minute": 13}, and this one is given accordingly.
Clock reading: {"hour": 22, "minute": 5}
